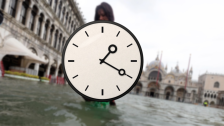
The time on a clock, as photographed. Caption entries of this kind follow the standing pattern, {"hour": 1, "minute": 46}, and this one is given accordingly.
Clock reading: {"hour": 1, "minute": 20}
